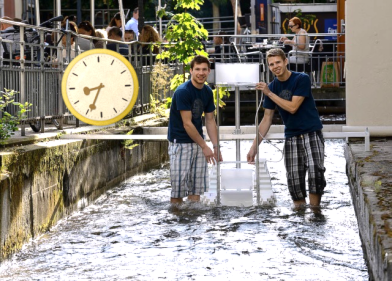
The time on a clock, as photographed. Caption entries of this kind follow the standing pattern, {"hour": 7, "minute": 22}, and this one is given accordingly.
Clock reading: {"hour": 8, "minute": 34}
